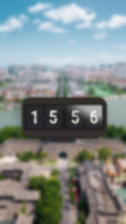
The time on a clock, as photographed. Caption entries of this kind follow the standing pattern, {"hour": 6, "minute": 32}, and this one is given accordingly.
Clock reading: {"hour": 15, "minute": 56}
